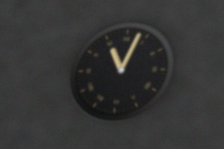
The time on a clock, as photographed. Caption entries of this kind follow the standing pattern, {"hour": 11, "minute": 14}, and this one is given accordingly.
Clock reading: {"hour": 11, "minute": 3}
